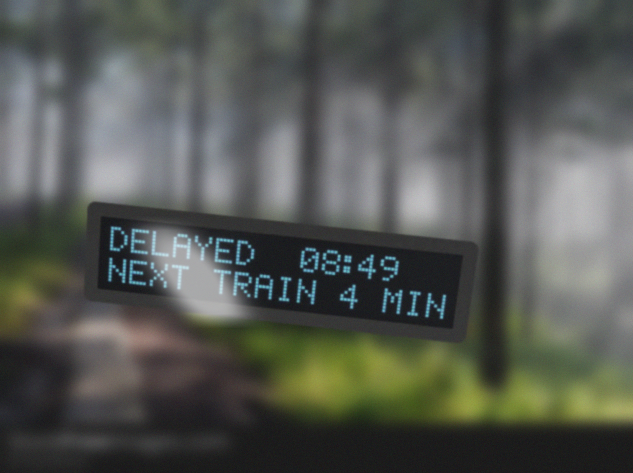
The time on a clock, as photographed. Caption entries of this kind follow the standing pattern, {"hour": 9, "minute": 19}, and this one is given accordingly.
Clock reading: {"hour": 8, "minute": 49}
